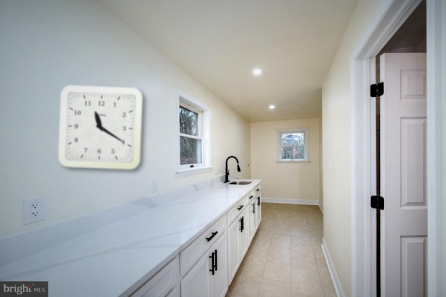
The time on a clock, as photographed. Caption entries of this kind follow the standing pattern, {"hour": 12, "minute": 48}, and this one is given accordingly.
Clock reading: {"hour": 11, "minute": 20}
